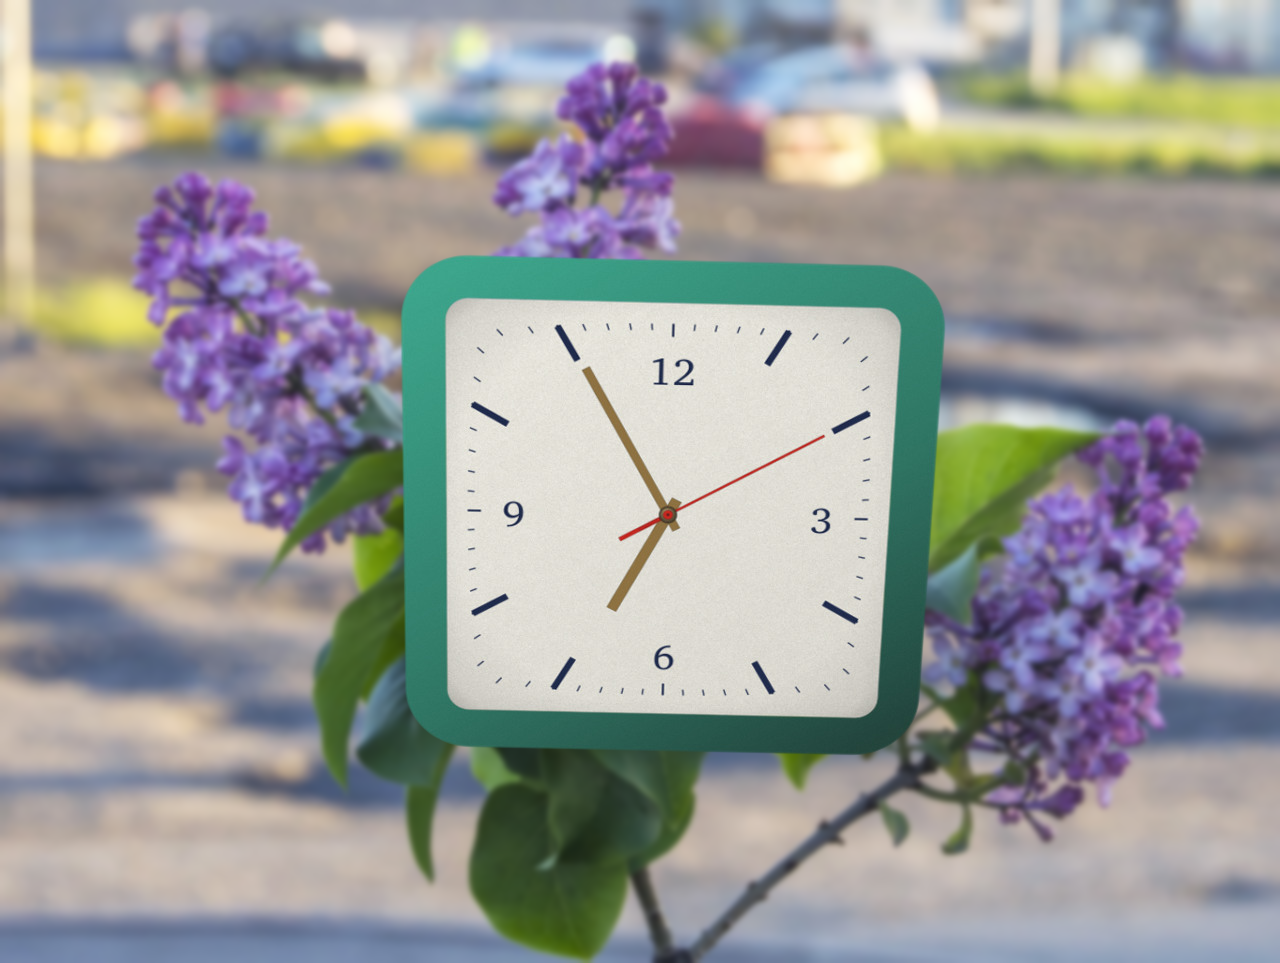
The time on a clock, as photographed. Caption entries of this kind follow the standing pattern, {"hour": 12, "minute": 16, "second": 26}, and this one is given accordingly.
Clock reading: {"hour": 6, "minute": 55, "second": 10}
